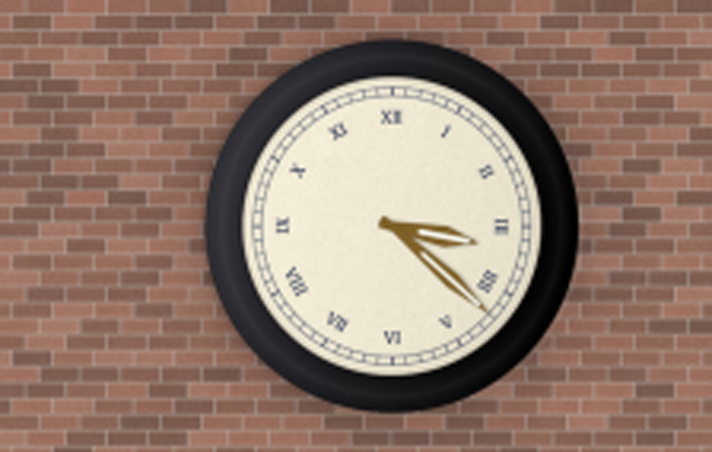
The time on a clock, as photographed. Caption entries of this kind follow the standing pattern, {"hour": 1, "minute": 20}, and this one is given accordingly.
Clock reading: {"hour": 3, "minute": 22}
